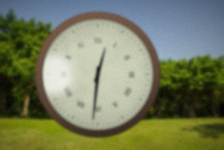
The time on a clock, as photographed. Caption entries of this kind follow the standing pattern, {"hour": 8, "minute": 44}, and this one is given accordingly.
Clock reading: {"hour": 12, "minute": 31}
